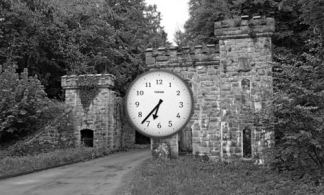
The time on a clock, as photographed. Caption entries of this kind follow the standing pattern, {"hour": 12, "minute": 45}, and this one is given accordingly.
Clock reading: {"hour": 6, "minute": 37}
